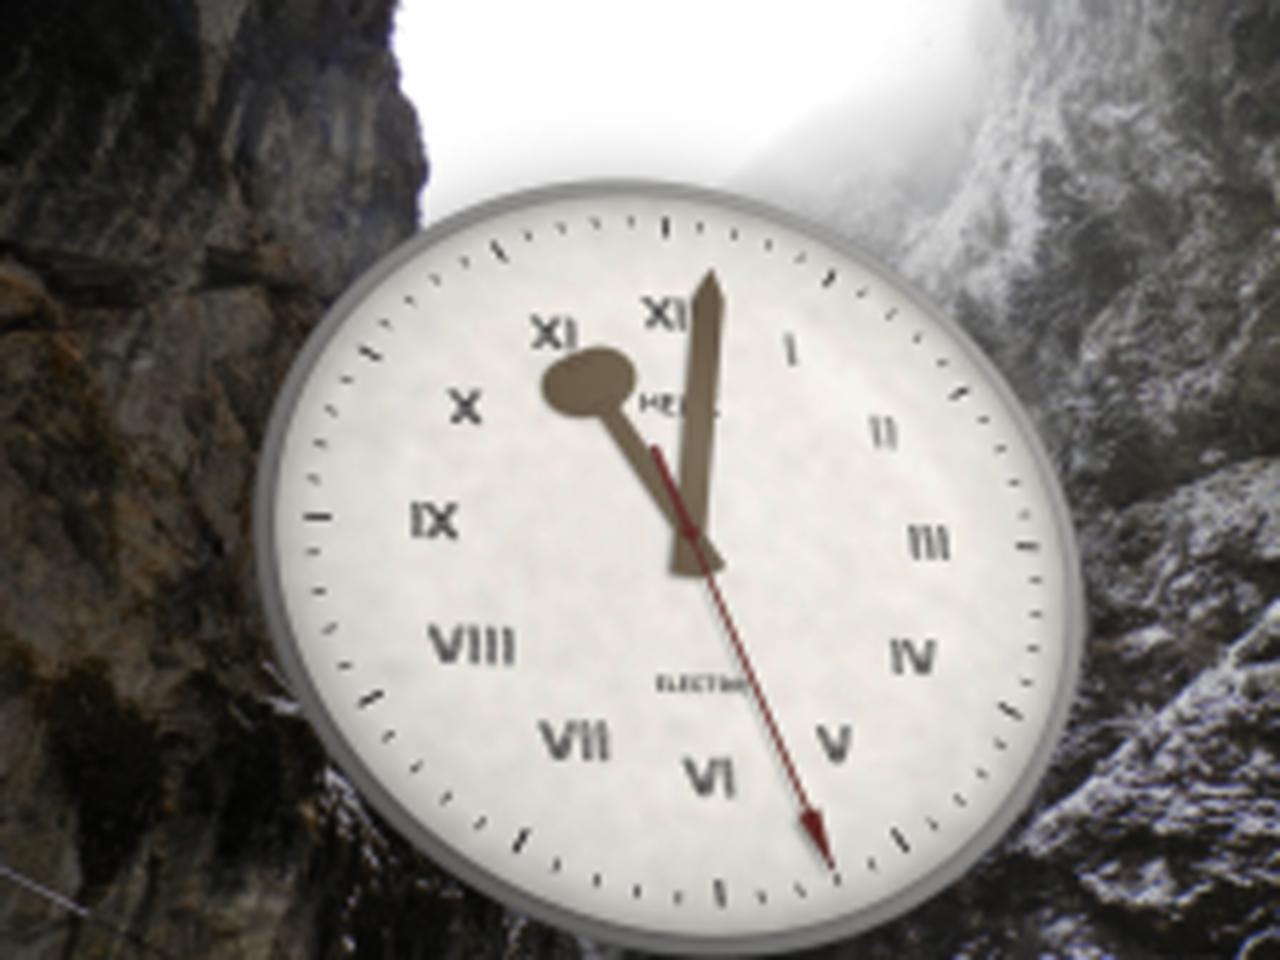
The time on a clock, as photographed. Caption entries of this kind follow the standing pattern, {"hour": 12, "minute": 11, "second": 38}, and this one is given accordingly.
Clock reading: {"hour": 11, "minute": 1, "second": 27}
